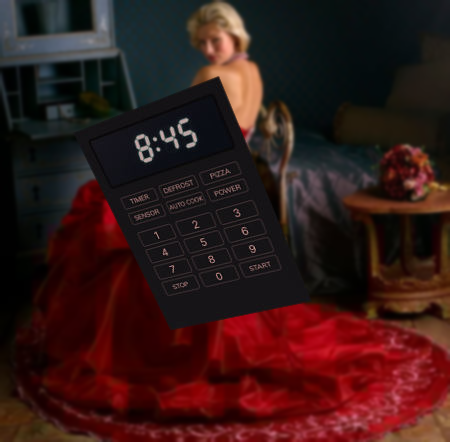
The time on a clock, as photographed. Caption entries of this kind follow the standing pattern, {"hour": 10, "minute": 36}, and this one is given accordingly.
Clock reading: {"hour": 8, "minute": 45}
